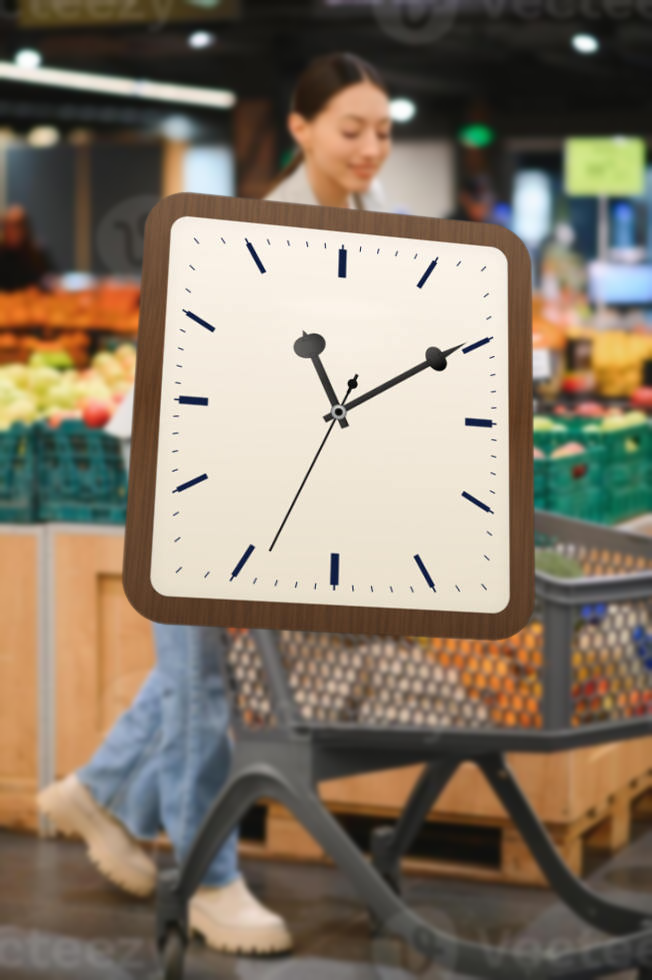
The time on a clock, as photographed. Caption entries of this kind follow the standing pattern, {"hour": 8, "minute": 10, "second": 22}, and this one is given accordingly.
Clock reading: {"hour": 11, "minute": 9, "second": 34}
